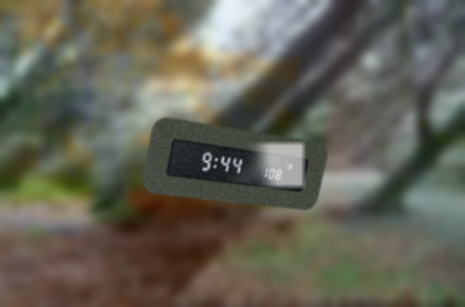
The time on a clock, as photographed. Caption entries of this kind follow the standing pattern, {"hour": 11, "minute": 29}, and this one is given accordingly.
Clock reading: {"hour": 9, "minute": 44}
